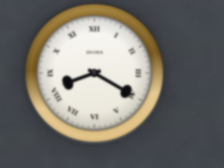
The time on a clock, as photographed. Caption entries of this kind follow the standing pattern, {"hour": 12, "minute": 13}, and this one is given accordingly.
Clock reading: {"hour": 8, "minute": 20}
